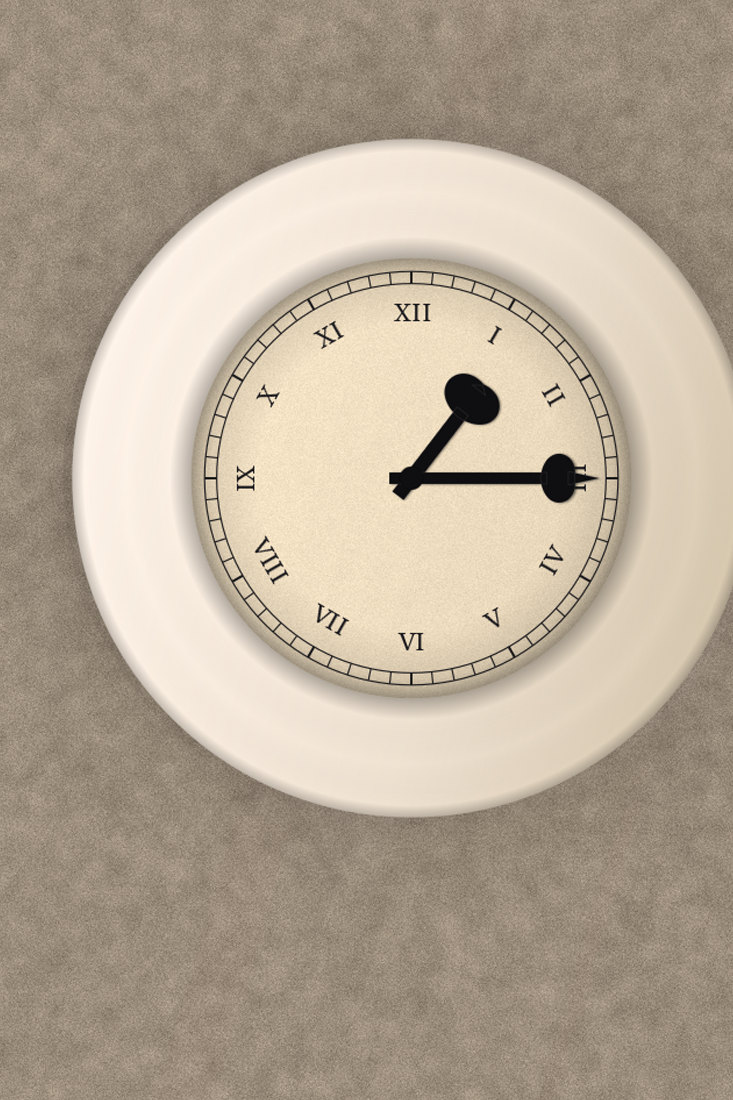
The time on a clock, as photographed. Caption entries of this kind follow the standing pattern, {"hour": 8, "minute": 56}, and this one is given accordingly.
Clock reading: {"hour": 1, "minute": 15}
